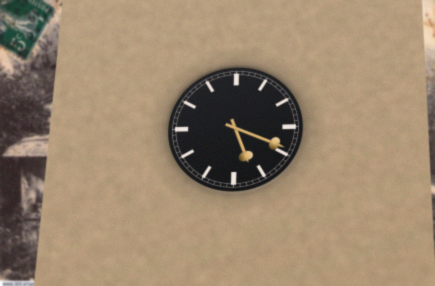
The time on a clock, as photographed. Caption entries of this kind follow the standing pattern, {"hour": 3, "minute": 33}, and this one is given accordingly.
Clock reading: {"hour": 5, "minute": 19}
